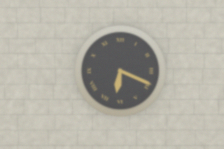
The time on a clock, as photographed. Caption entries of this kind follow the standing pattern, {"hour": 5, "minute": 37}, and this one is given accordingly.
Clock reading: {"hour": 6, "minute": 19}
